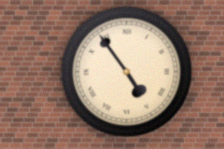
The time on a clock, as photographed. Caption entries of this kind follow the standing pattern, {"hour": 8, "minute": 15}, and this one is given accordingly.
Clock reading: {"hour": 4, "minute": 54}
